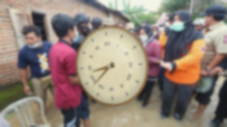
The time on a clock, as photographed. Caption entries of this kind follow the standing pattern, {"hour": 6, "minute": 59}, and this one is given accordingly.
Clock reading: {"hour": 8, "minute": 38}
